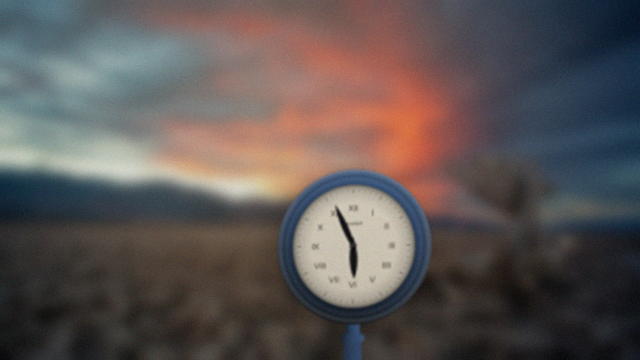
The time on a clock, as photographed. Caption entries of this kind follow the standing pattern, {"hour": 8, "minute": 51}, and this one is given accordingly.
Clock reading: {"hour": 5, "minute": 56}
